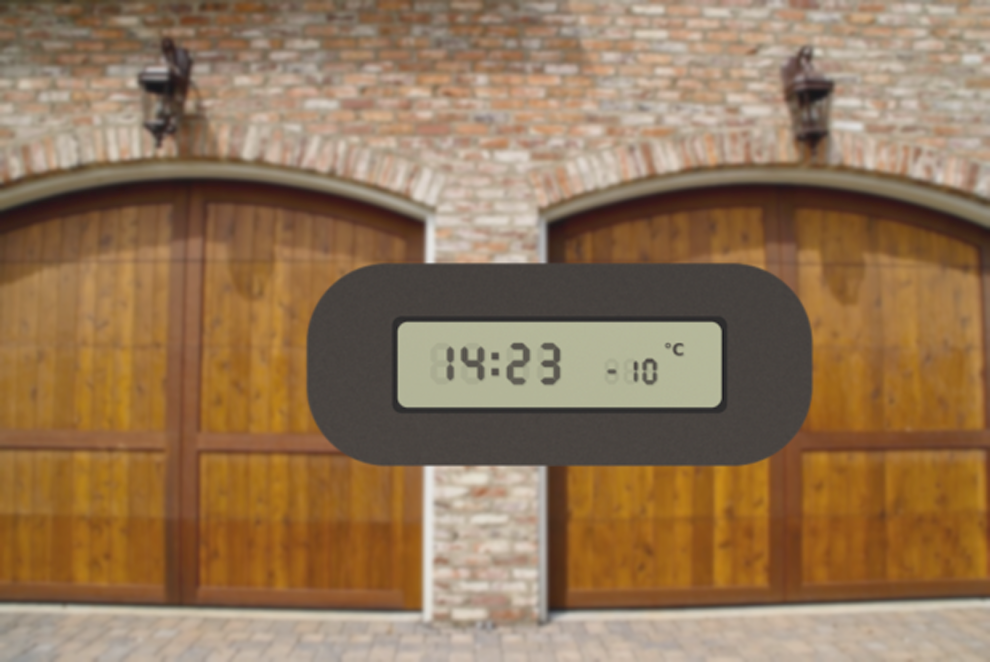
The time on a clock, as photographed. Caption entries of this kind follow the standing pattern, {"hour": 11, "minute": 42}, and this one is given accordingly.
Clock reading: {"hour": 14, "minute": 23}
